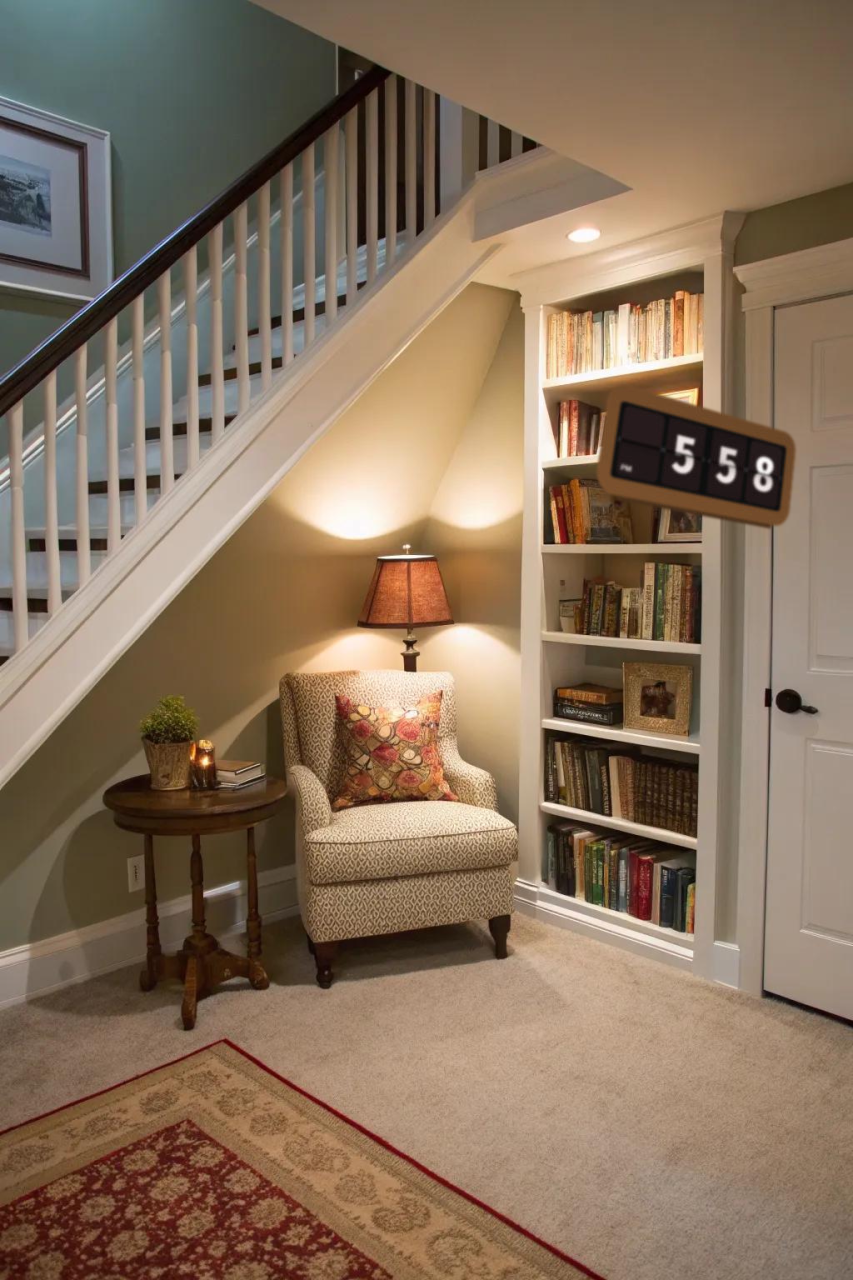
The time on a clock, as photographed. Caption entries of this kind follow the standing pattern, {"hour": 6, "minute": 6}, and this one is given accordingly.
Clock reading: {"hour": 5, "minute": 58}
